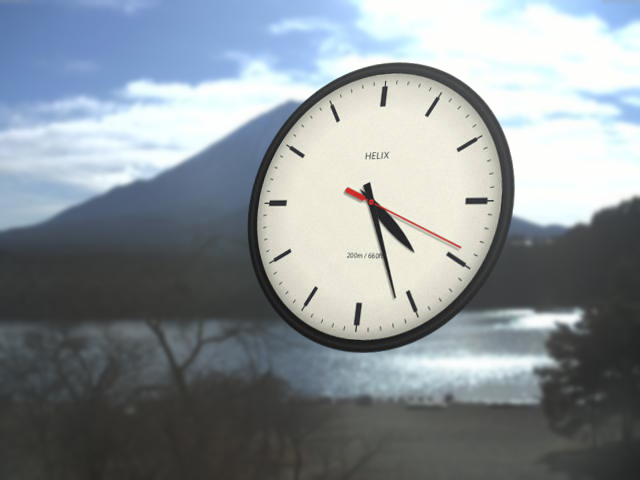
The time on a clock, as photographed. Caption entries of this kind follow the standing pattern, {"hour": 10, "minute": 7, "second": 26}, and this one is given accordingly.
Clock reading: {"hour": 4, "minute": 26, "second": 19}
